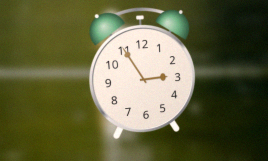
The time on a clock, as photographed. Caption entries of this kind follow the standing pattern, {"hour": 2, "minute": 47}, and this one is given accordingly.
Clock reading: {"hour": 2, "minute": 55}
